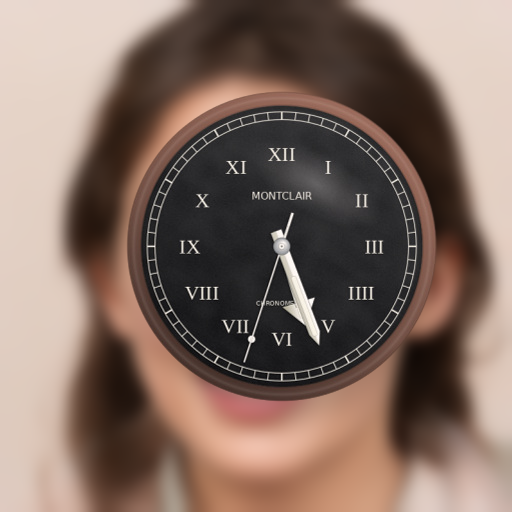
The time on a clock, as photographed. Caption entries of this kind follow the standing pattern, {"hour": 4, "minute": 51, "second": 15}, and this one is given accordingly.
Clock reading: {"hour": 5, "minute": 26, "second": 33}
